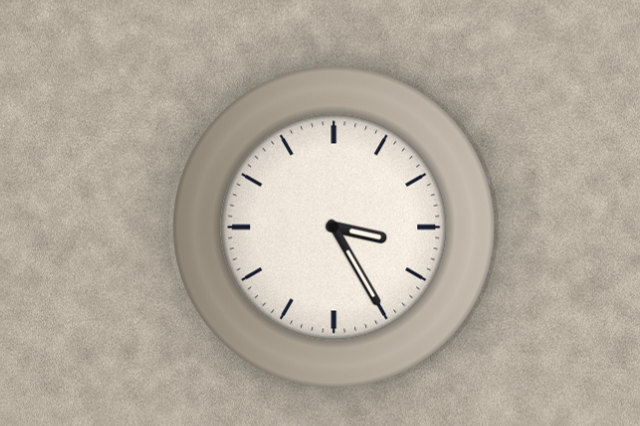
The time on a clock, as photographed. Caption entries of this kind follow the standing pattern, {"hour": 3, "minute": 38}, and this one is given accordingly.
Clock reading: {"hour": 3, "minute": 25}
